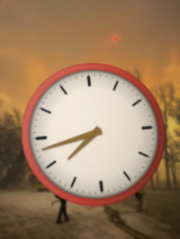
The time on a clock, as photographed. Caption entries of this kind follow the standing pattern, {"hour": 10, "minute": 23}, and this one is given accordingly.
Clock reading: {"hour": 7, "minute": 43}
